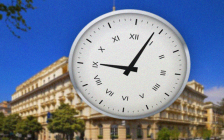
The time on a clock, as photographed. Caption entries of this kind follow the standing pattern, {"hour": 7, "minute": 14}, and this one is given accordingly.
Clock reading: {"hour": 9, "minute": 4}
